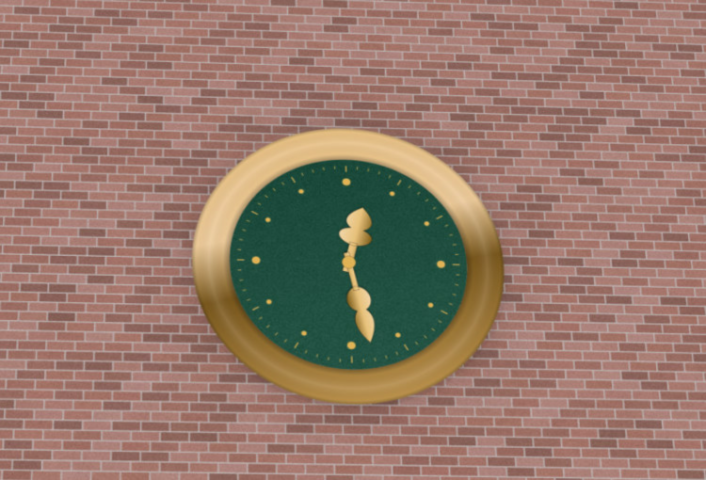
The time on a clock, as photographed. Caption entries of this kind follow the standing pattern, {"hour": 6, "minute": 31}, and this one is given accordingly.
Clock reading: {"hour": 12, "minute": 28}
